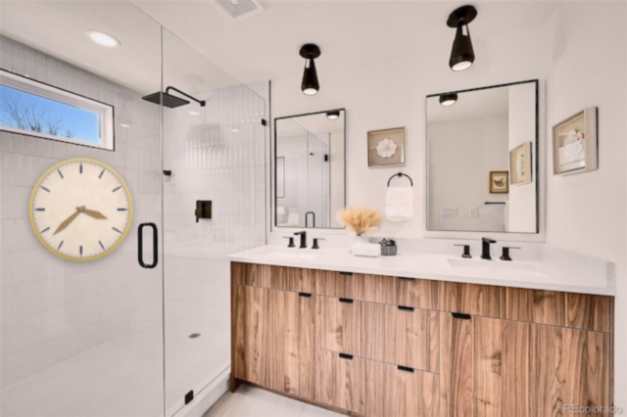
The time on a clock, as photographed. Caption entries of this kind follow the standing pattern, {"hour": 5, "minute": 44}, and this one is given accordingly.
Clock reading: {"hour": 3, "minute": 38}
